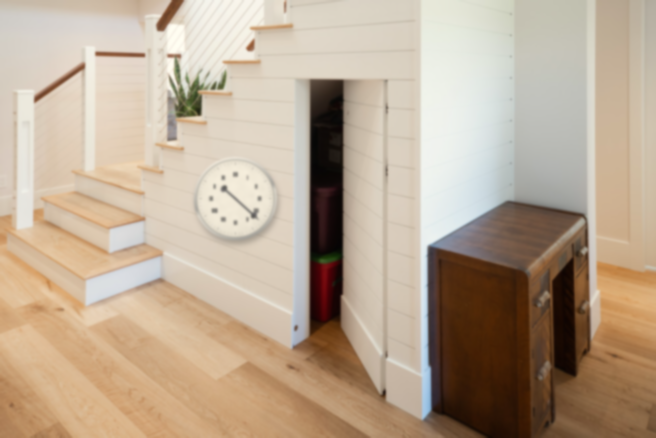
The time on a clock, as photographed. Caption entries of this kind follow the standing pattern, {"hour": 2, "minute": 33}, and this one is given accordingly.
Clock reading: {"hour": 10, "minute": 22}
